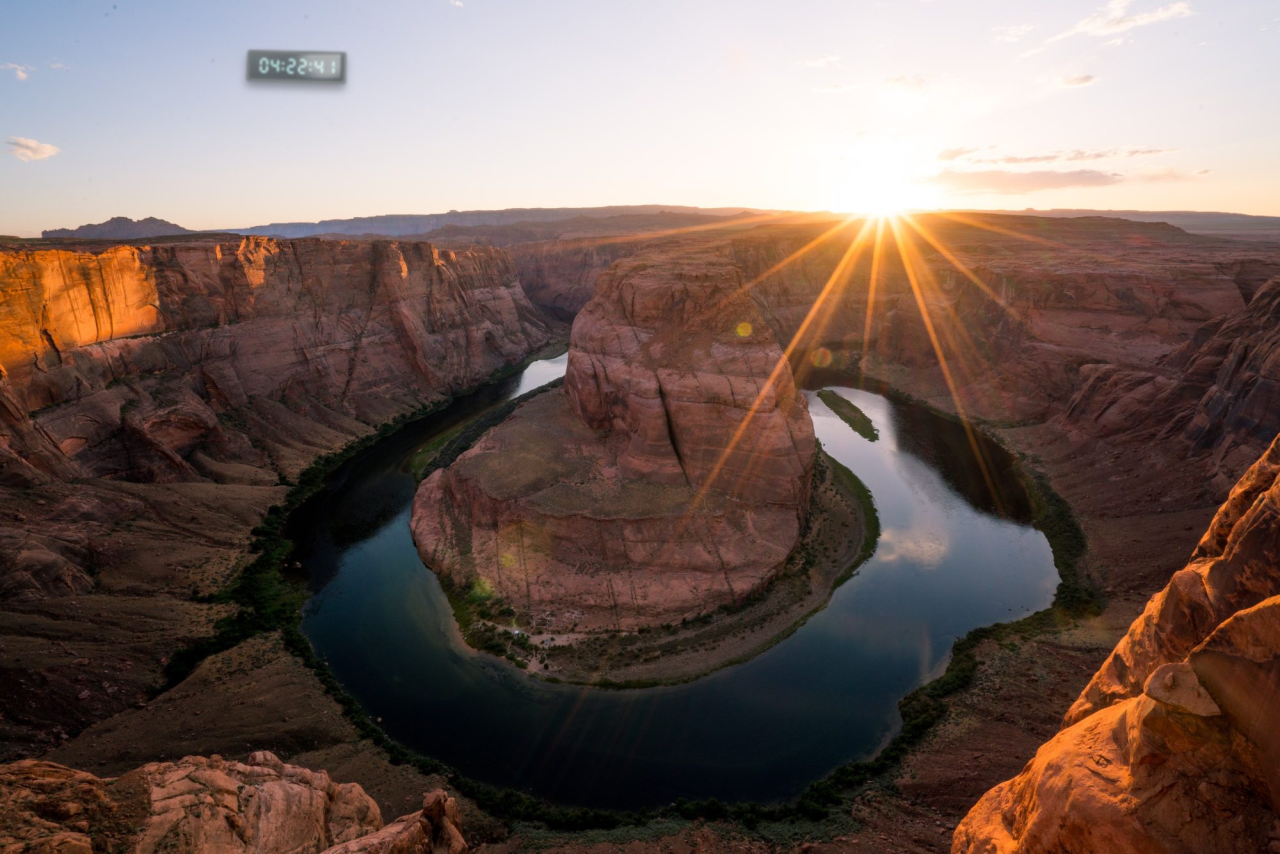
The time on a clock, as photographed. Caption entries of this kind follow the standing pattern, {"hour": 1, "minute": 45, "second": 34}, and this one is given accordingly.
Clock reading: {"hour": 4, "minute": 22, "second": 41}
